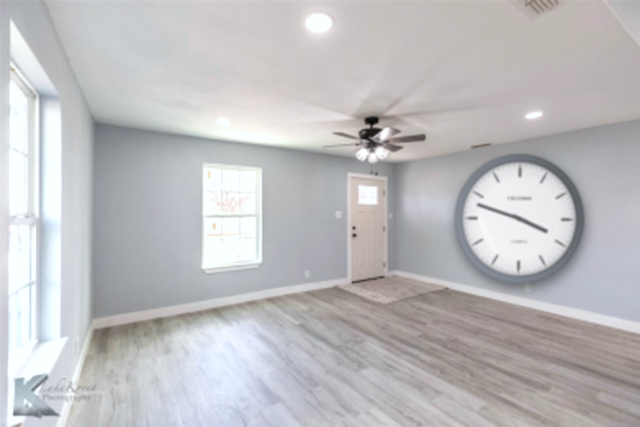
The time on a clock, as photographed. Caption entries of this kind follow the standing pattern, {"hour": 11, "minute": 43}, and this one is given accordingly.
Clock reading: {"hour": 3, "minute": 48}
